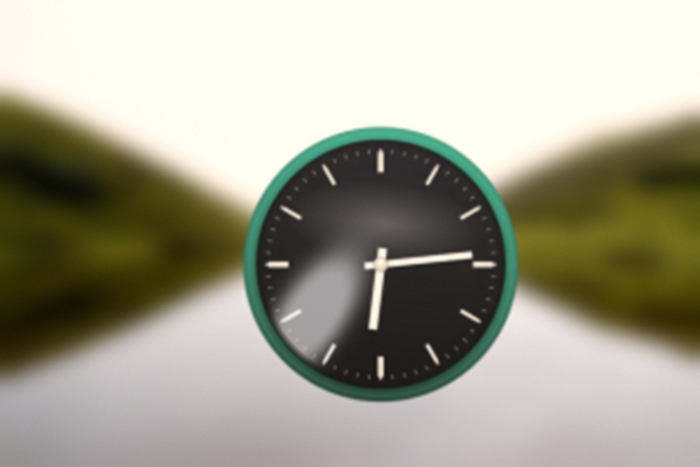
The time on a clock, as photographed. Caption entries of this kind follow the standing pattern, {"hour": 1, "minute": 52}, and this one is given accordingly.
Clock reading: {"hour": 6, "minute": 14}
